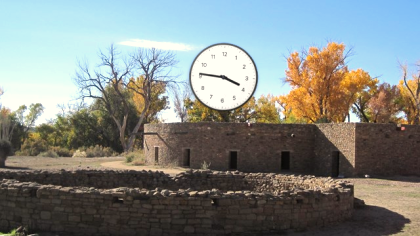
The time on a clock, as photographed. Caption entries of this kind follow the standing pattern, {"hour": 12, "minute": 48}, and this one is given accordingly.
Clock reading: {"hour": 3, "minute": 46}
